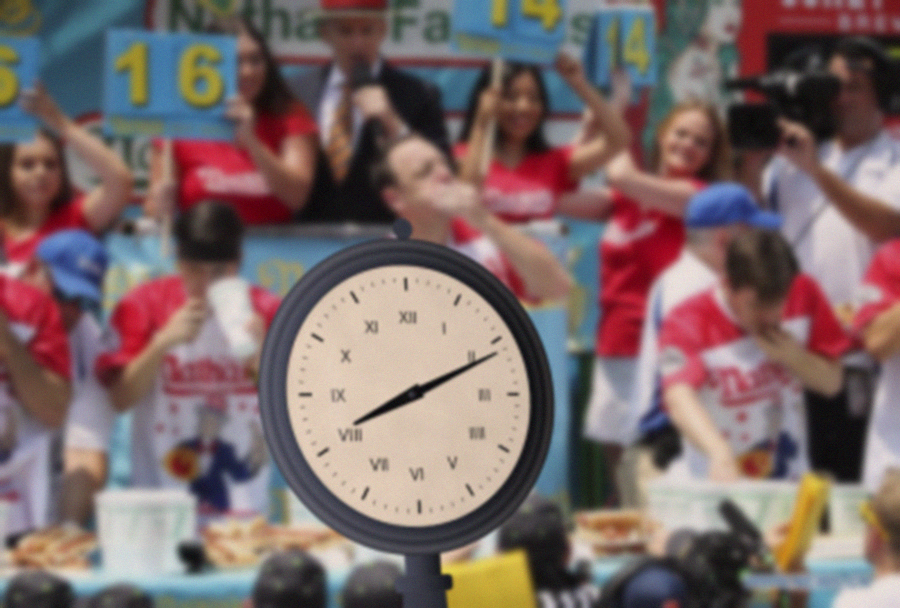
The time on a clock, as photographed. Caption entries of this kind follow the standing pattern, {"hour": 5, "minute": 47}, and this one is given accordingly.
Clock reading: {"hour": 8, "minute": 11}
